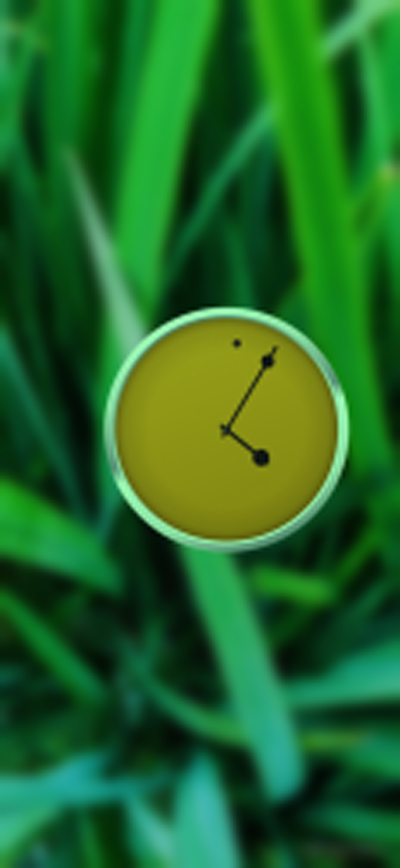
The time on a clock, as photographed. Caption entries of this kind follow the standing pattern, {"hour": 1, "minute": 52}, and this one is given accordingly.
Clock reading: {"hour": 4, "minute": 4}
